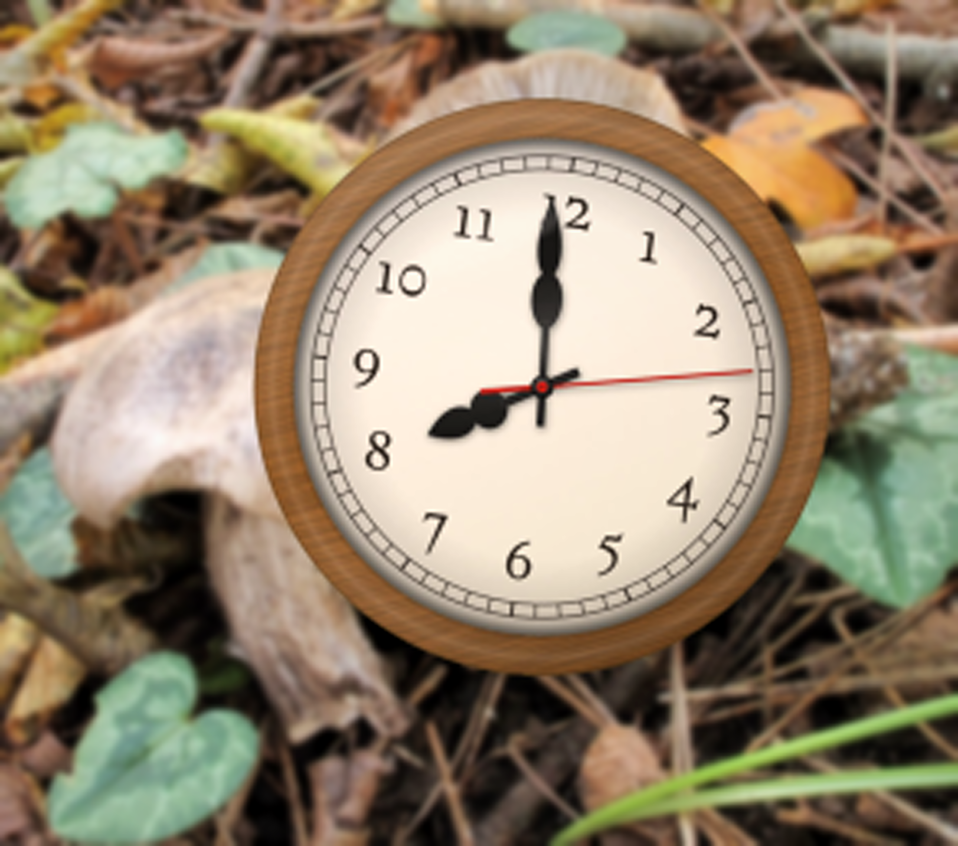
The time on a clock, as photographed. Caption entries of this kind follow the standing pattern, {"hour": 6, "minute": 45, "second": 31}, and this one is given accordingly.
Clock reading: {"hour": 7, "minute": 59, "second": 13}
